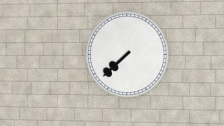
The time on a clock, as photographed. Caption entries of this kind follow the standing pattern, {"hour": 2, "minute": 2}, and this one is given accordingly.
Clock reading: {"hour": 7, "minute": 38}
